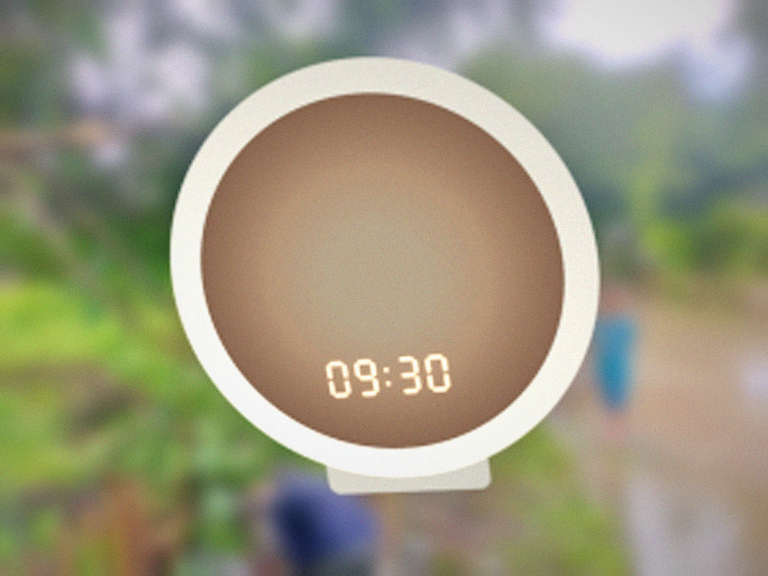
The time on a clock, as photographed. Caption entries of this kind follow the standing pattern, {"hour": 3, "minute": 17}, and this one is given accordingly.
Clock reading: {"hour": 9, "minute": 30}
